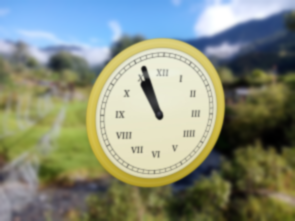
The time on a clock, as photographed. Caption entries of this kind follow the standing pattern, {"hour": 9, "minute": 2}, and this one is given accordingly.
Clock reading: {"hour": 10, "minute": 56}
